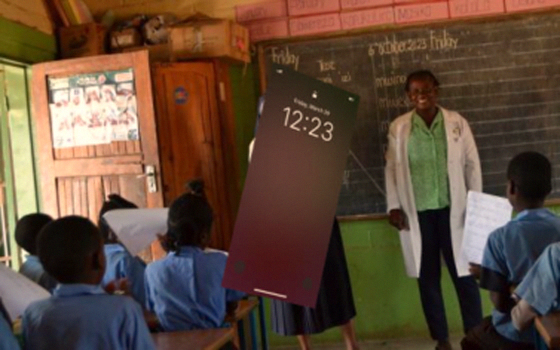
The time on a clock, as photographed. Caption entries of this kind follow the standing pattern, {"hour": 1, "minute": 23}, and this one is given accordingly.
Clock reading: {"hour": 12, "minute": 23}
